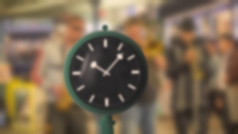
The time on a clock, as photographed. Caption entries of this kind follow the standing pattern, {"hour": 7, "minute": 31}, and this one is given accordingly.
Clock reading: {"hour": 10, "minute": 7}
